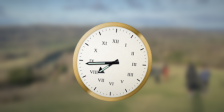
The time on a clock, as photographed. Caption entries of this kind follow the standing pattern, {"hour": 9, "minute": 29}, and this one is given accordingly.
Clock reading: {"hour": 7, "minute": 44}
